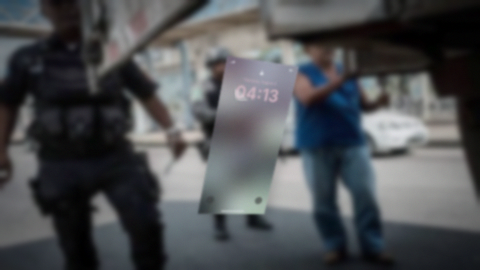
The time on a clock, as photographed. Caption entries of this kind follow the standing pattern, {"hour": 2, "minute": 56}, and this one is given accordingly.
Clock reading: {"hour": 4, "minute": 13}
